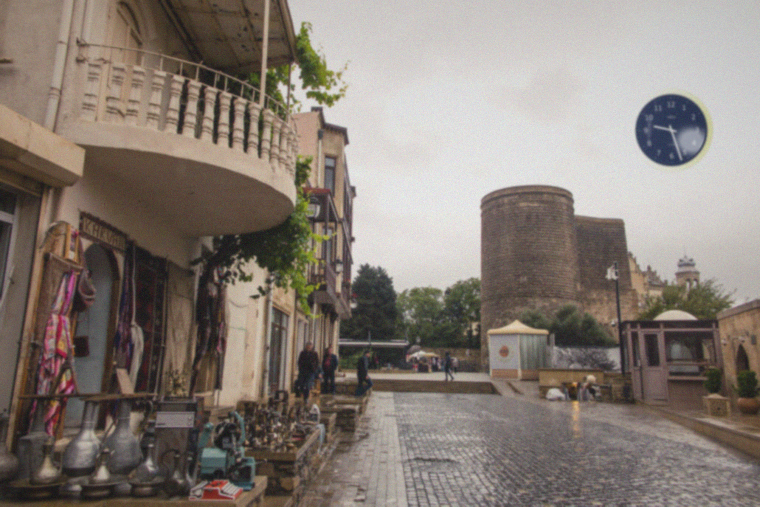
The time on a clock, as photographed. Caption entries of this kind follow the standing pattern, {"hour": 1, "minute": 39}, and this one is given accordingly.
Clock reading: {"hour": 9, "minute": 27}
